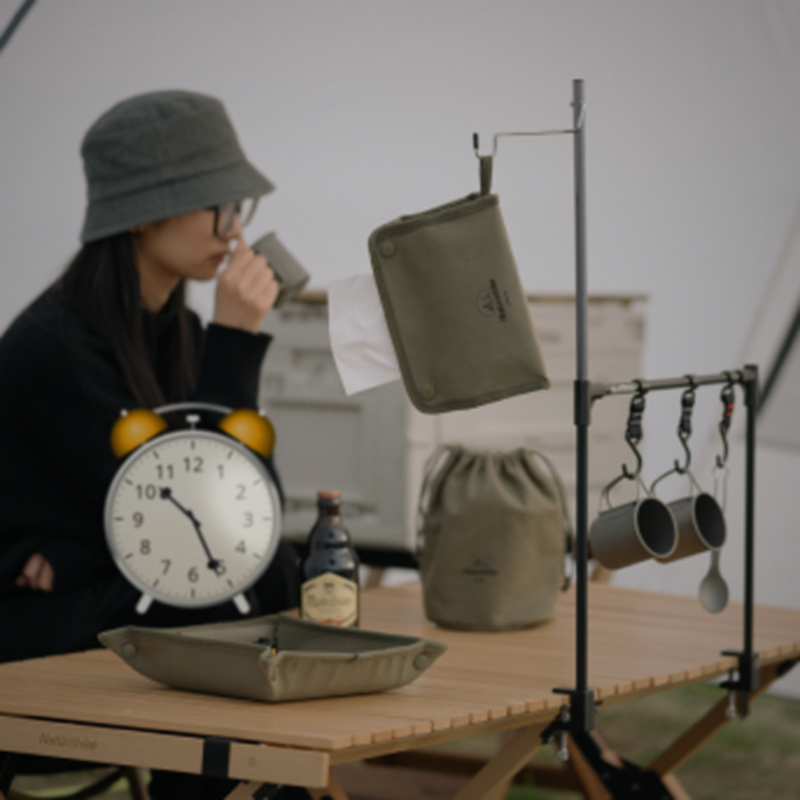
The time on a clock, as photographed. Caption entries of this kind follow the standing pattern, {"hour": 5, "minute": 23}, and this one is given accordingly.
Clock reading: {"hour": 10, "minute": 26}
